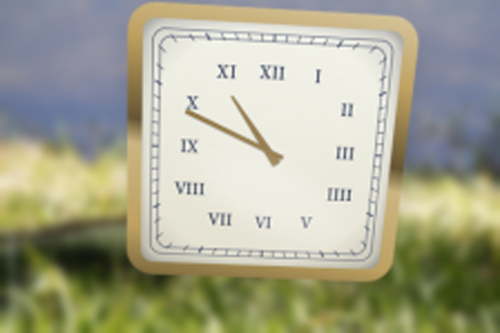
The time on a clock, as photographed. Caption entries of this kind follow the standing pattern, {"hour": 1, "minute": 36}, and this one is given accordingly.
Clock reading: {"hour": 10, "minute": 49}
